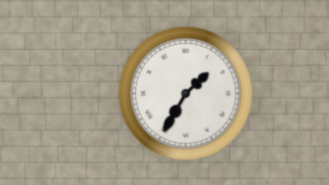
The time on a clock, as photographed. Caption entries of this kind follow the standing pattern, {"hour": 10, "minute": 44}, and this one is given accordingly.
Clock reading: {"hour": 1, "minute": 35}
